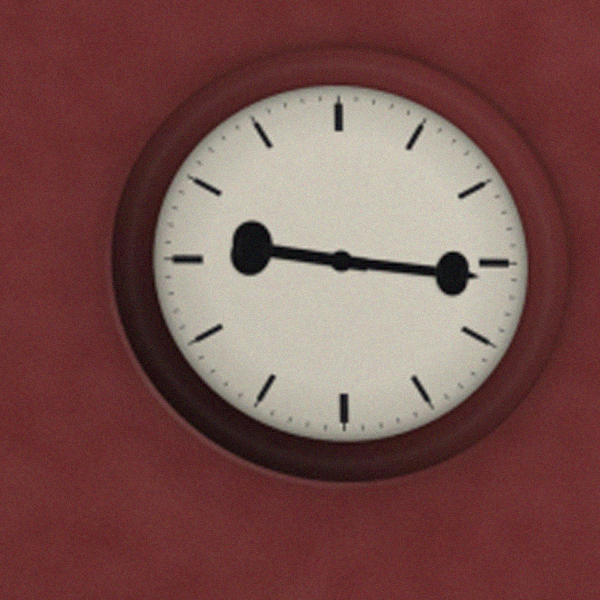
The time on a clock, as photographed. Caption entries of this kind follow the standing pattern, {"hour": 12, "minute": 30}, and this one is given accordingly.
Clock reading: {"hour": 9, "minute": 16}
